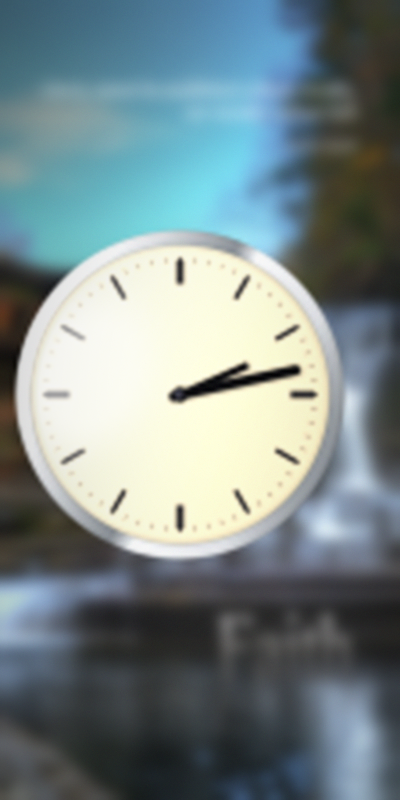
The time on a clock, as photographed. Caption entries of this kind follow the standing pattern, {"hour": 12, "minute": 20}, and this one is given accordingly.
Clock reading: {"hour": 2, "minute": 13}
